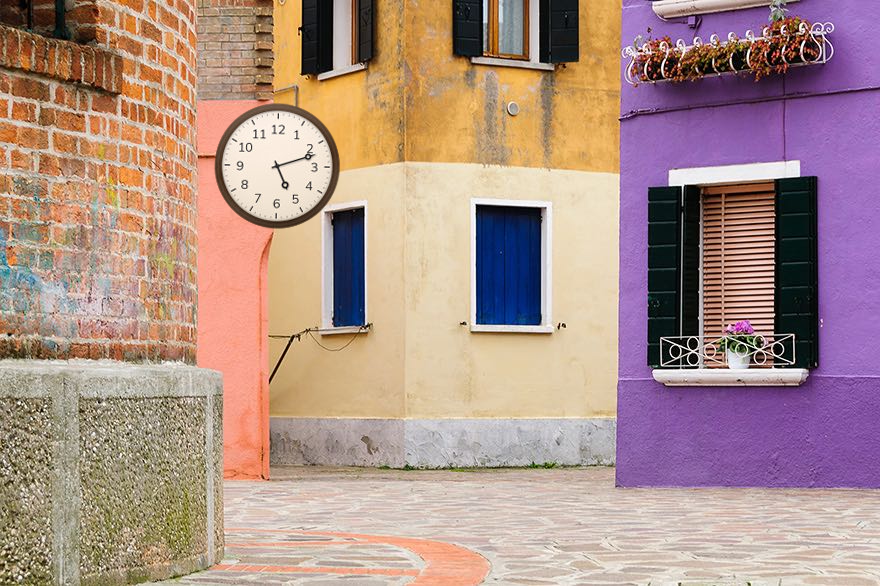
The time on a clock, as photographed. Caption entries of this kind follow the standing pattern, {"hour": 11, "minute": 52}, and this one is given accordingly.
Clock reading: {"hour": 5, "minute": 12}
